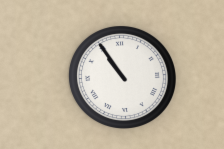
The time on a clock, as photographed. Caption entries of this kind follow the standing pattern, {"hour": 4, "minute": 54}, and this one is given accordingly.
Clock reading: {"hour": 10, "minute": 55}
